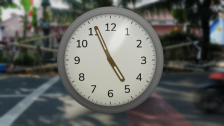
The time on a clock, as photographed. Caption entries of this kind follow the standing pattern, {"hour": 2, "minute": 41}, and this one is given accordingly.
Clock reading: {"hour": 4, "minute": 56}
